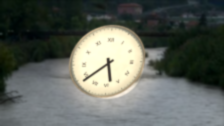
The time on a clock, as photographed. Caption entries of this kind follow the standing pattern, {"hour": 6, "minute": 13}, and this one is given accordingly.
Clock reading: {"hour": 5, "minute": 39}
